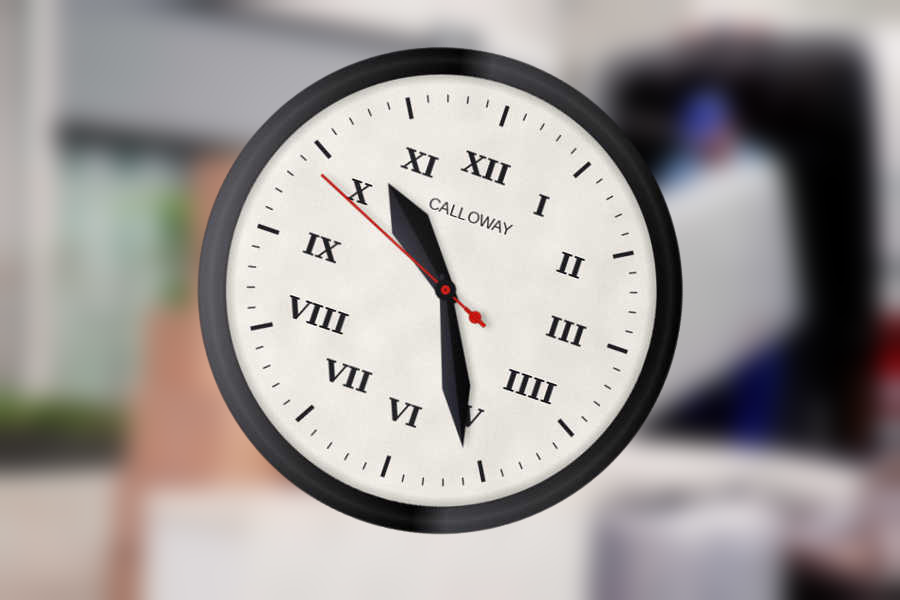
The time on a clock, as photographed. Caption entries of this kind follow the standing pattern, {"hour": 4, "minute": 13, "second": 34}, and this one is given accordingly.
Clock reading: {"hour": 10, "minute": 25, "second": 49}
